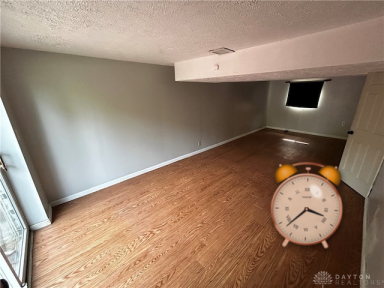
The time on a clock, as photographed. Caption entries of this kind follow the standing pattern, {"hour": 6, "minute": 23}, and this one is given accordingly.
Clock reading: {"hour": 3, "minute": 38}
